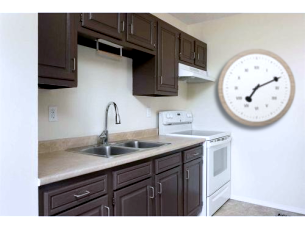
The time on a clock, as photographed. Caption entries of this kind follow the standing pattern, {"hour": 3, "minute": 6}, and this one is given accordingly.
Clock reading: {"hour": 7, "minute": 11}
